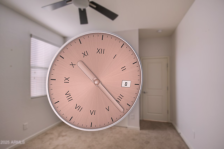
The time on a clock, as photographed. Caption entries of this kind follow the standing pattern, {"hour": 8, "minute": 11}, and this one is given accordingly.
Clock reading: {"hour": 10, "minute": 22}
